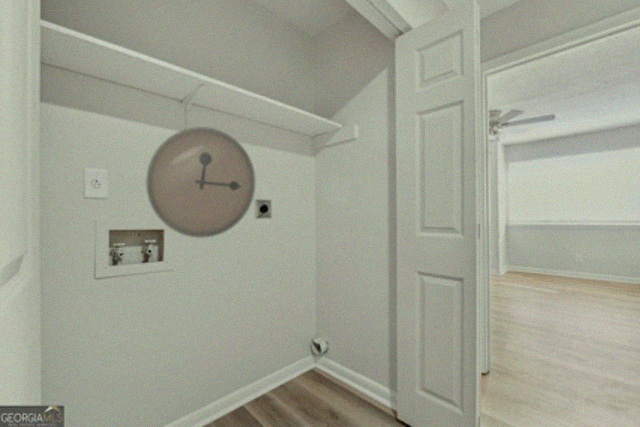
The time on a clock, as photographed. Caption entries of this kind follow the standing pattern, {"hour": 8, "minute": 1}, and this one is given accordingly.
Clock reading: {"hour": 12, "minute": 16}
